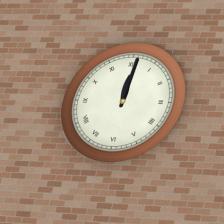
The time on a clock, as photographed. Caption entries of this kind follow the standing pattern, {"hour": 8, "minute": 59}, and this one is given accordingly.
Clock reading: {"hour": 12, "minute": 1}
